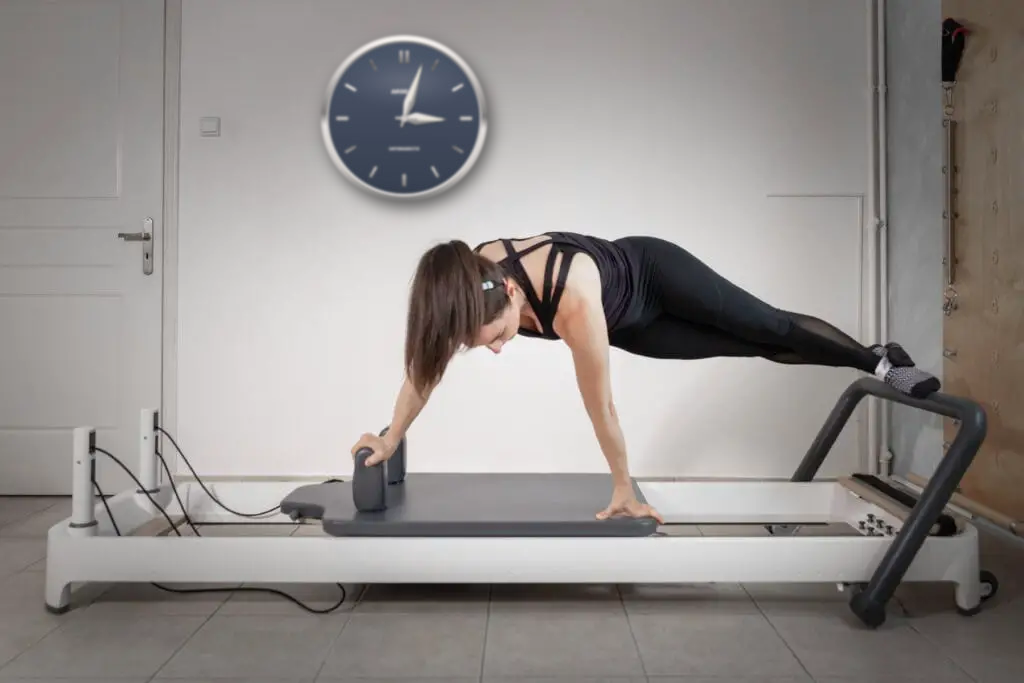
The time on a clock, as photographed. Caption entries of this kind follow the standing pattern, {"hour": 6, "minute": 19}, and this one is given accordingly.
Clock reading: {"hour": 3, "minute": 3}
